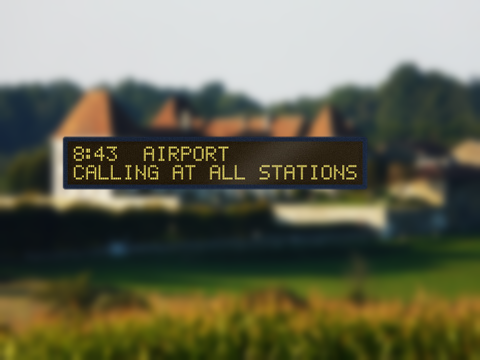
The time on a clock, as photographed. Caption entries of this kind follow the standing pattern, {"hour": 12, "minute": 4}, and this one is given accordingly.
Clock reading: {"hour": 8, "minute": 43}
